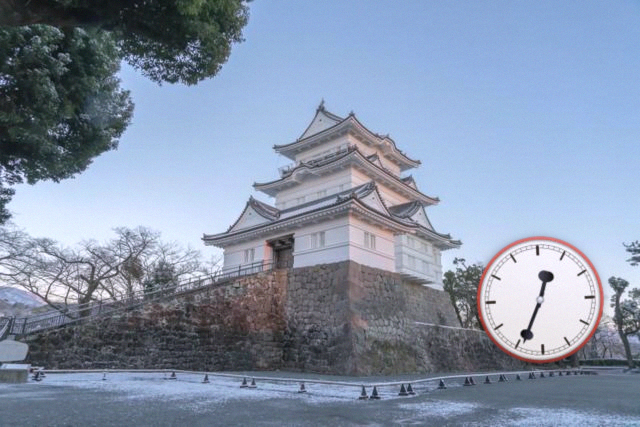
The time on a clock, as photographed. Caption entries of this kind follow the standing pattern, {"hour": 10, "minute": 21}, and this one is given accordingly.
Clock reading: {"hour": 12, "minute": 34}
